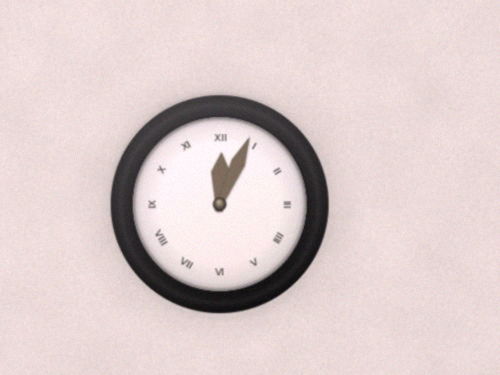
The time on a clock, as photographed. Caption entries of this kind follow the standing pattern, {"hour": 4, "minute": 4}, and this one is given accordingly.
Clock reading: {"hour": 12, "minute": 4}
